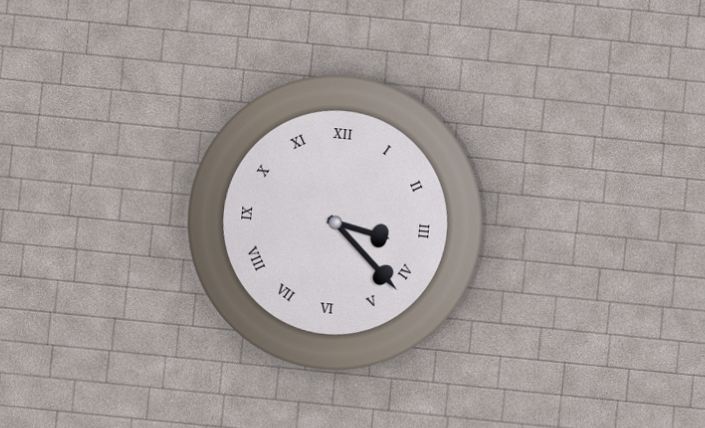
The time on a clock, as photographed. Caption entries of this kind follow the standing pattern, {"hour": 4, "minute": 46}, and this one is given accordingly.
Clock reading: {"hour": 3, "minute": 22}
